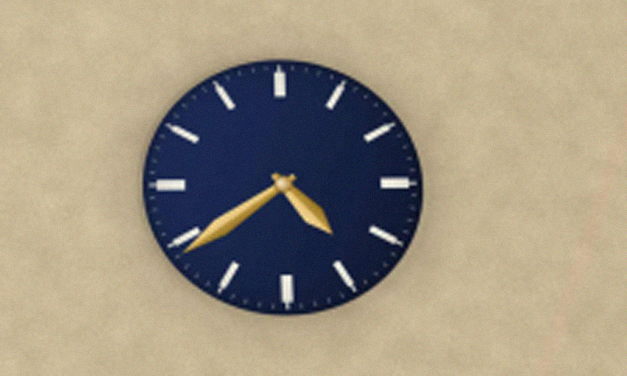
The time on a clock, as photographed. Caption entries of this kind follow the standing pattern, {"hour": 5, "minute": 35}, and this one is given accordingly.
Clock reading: {"hour": 4, "minute": 39}
